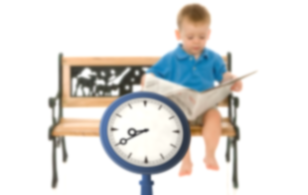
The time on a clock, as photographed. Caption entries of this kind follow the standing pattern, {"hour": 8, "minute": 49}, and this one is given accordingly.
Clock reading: {"hour": 8, "minute": 40}
